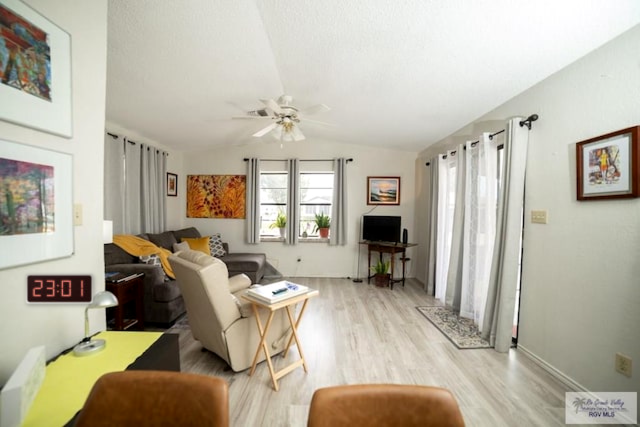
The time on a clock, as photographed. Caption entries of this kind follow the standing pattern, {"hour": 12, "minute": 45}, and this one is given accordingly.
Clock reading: {"hour": 23, "minute": 1}
